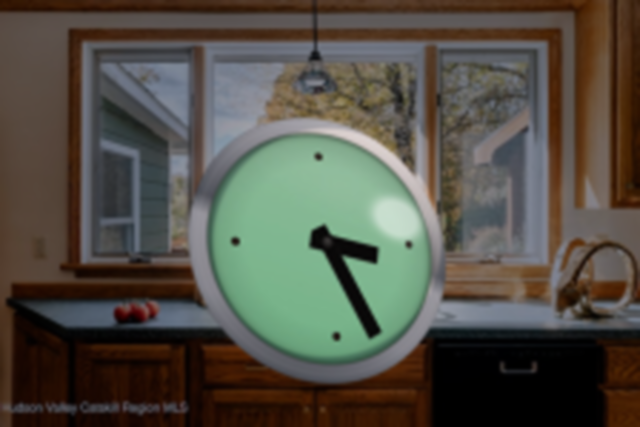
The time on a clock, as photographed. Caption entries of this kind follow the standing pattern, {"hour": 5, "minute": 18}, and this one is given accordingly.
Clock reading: {"hour": 3, "minute": 26}
